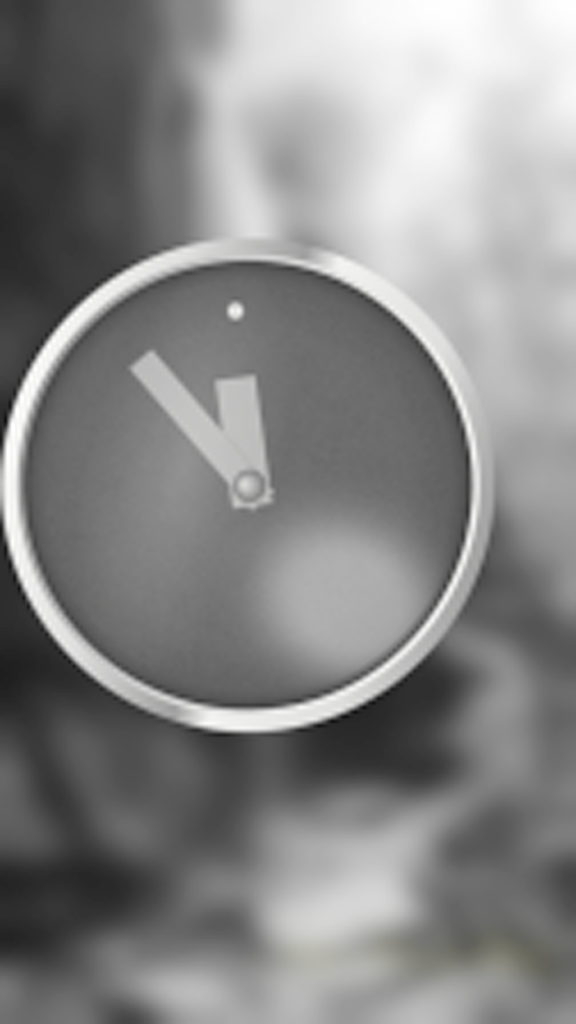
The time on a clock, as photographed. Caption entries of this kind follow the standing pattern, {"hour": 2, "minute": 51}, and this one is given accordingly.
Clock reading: {"hour": 11, "minute": 54}
